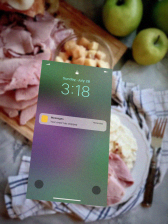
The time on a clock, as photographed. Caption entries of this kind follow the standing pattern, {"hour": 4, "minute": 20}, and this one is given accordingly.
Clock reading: {"hour": 3, "minute": 18}
